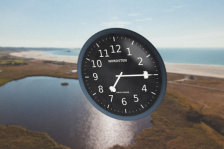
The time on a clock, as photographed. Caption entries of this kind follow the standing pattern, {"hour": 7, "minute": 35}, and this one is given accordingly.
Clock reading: {"hour": 7, "minute": 15}
